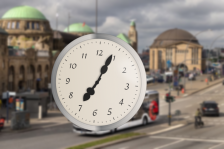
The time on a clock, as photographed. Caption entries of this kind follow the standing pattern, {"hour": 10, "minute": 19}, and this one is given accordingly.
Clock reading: {"hour": 7, "minute": 4}
